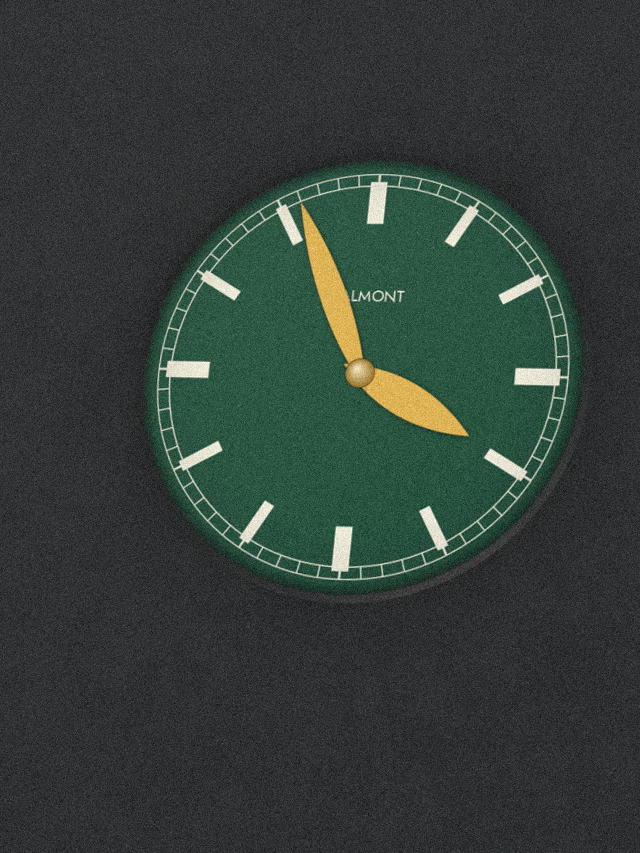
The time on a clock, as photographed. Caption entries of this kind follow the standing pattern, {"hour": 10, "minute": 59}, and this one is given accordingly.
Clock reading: {"hour": 3, "minute": 56}
